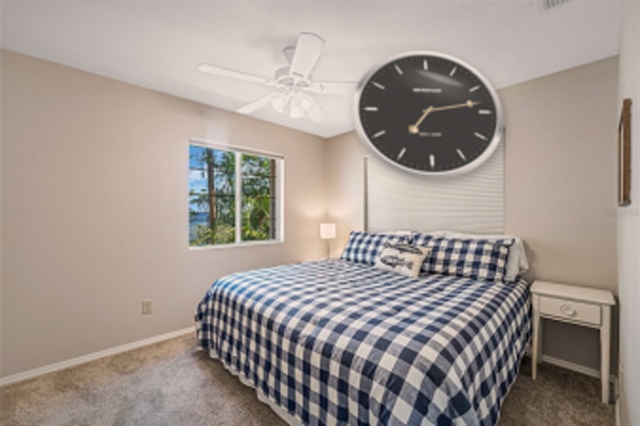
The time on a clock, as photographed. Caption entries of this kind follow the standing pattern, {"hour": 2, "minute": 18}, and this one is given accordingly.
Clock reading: {"hour": 7, "minute": 13}
